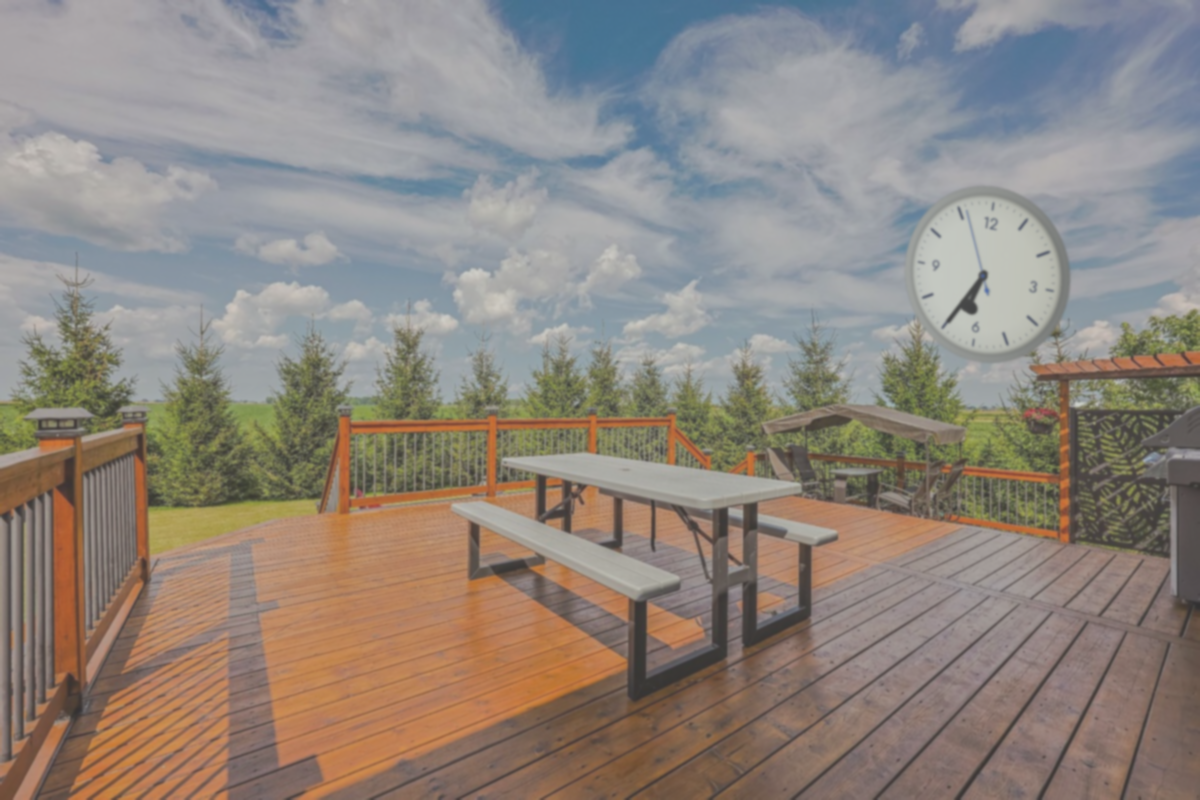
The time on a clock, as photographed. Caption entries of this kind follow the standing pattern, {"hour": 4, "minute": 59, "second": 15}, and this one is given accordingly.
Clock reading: {"hour": 6, "minute": 34, "second": 56}
